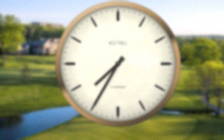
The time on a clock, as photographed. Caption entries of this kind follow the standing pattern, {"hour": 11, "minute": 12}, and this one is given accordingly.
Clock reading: {"hour": 7, "minute": 35}
